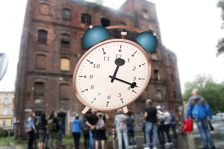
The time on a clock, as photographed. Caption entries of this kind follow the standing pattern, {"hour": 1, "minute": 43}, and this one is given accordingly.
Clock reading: {"hour": 12, "minute": 18}
